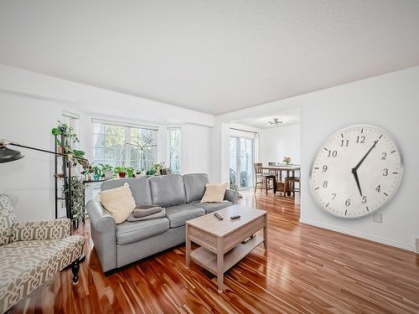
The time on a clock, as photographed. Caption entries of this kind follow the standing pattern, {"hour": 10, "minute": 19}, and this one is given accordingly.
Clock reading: {"hour": 5, "minute": 5}
